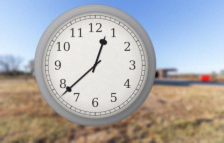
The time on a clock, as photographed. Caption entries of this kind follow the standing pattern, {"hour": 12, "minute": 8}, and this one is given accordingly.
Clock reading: {"hour": 12, "minute": 38}
